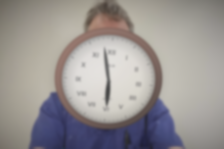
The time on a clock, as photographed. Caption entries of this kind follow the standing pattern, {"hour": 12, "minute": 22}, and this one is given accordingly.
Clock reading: {"hour": 5, "minute": 58}
